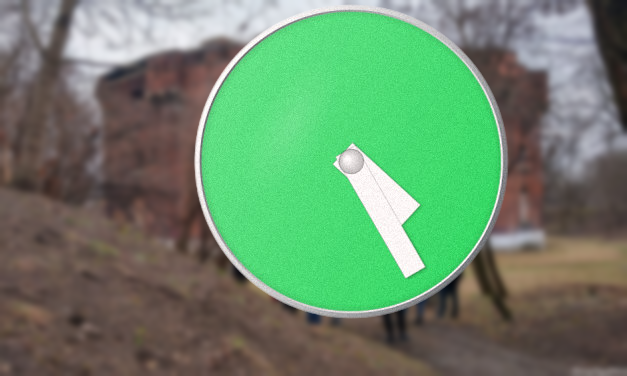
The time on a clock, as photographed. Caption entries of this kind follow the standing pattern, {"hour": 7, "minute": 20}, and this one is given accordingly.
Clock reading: {"hour": 4, "minute": 25}
